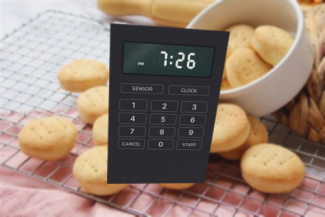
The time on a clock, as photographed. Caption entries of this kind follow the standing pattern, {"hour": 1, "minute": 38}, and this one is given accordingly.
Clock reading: {"hour": 7, "minute": 26}
